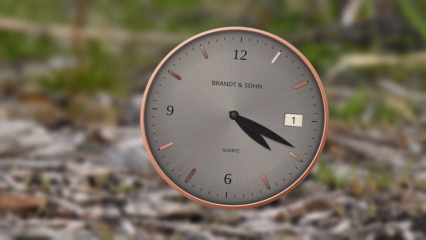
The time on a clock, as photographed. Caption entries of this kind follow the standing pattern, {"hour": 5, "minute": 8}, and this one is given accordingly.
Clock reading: {"hour": 4, "minute": 19}
